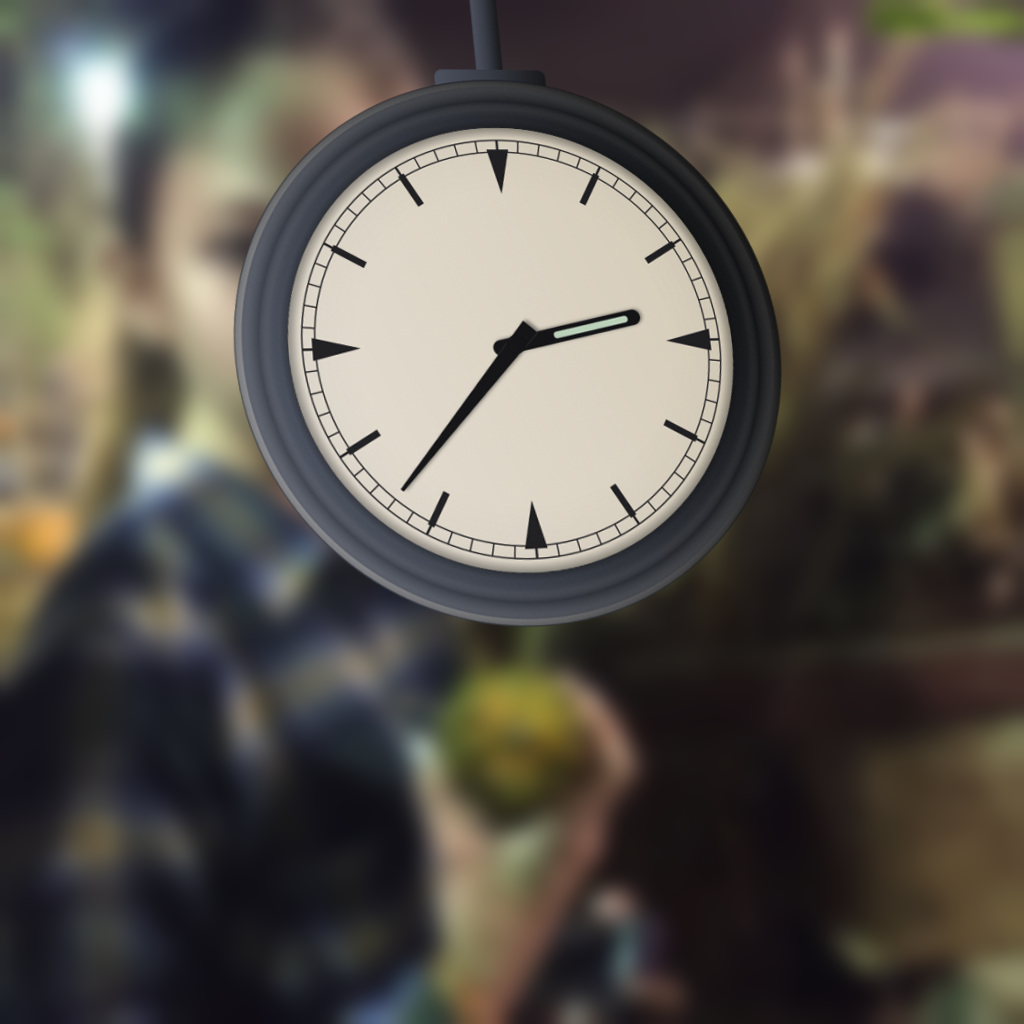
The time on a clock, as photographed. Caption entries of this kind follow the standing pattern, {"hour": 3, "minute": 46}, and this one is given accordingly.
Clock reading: {"hour": 2, "minute": 37}
